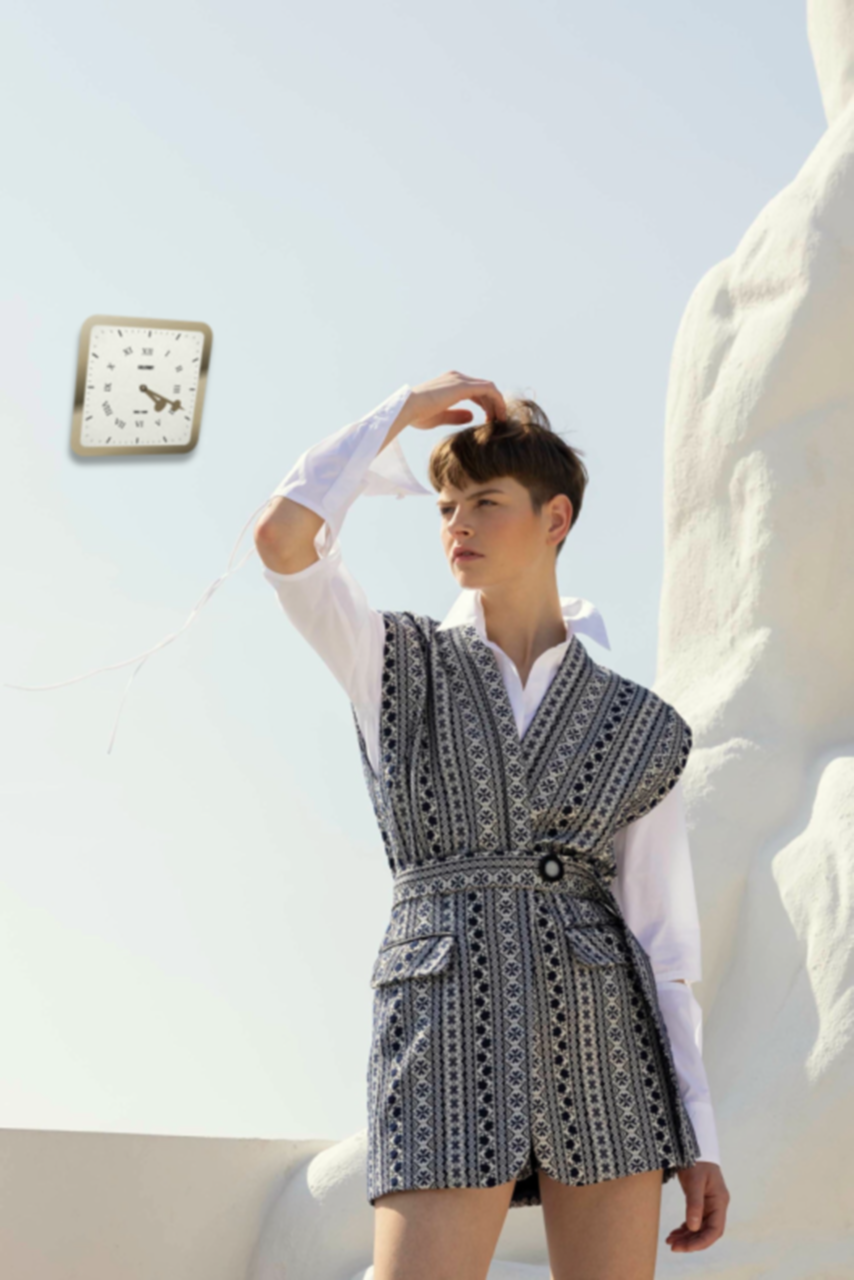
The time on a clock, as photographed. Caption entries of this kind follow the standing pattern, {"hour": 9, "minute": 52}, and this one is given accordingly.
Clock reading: {"hour": 4, "minute": 19}
